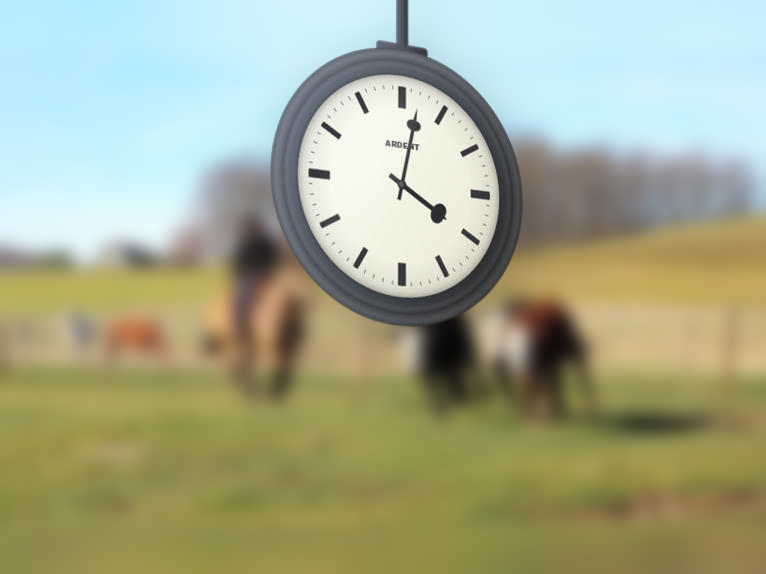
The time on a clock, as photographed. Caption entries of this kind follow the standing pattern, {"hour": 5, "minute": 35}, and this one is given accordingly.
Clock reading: {"hour": 4, "minute": 2}
